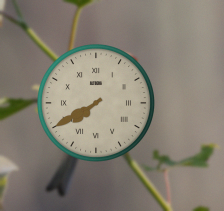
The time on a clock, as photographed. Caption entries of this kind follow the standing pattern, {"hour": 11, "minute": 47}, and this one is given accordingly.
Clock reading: {"hour": 7, "minute": 40}
